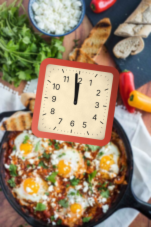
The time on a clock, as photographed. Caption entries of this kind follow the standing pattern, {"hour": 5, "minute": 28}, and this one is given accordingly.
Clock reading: {"hour": 11, "minute": 59}
